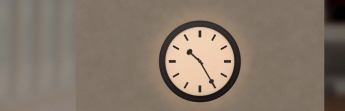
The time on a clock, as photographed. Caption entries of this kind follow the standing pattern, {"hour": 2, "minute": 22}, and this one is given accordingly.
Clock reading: {"hour": 10, "minute": 25}
